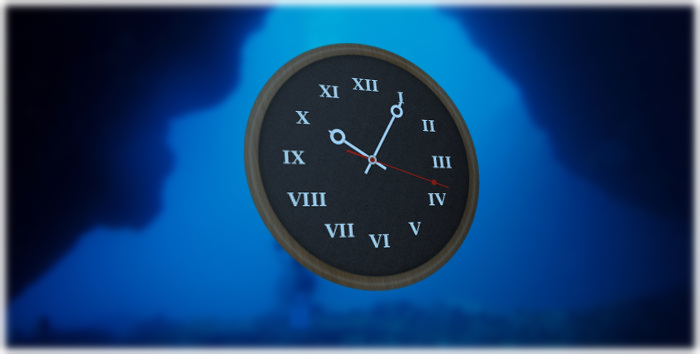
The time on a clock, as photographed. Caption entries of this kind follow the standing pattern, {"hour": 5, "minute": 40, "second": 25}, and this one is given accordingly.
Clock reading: {"hour": 10, "minute": 5, "second": 18}
